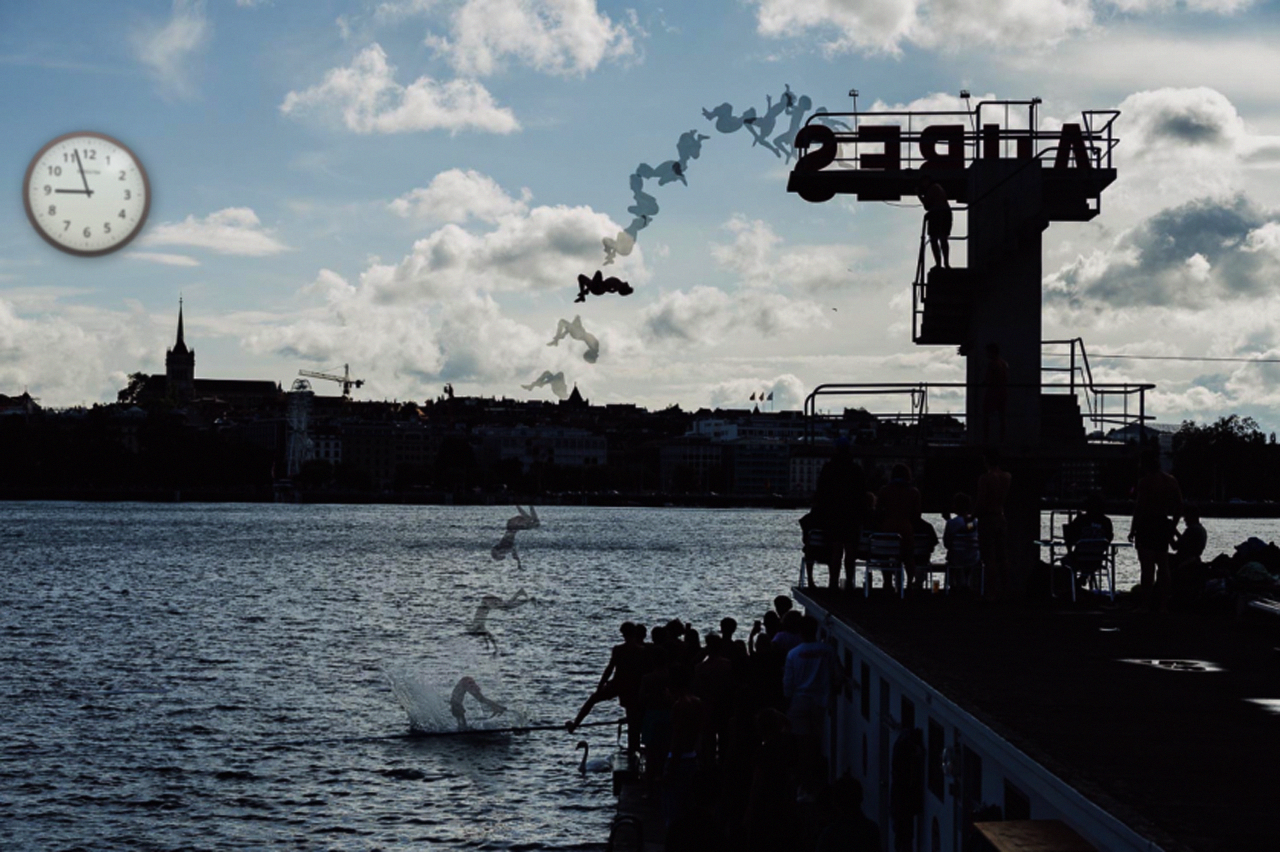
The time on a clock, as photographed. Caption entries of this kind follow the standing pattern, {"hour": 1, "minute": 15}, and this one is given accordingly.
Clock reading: {"hour": 8, "minute": 57}
